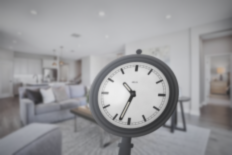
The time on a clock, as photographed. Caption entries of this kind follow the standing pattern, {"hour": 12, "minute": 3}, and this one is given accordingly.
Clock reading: {"hour": 10, "minute": 33}
